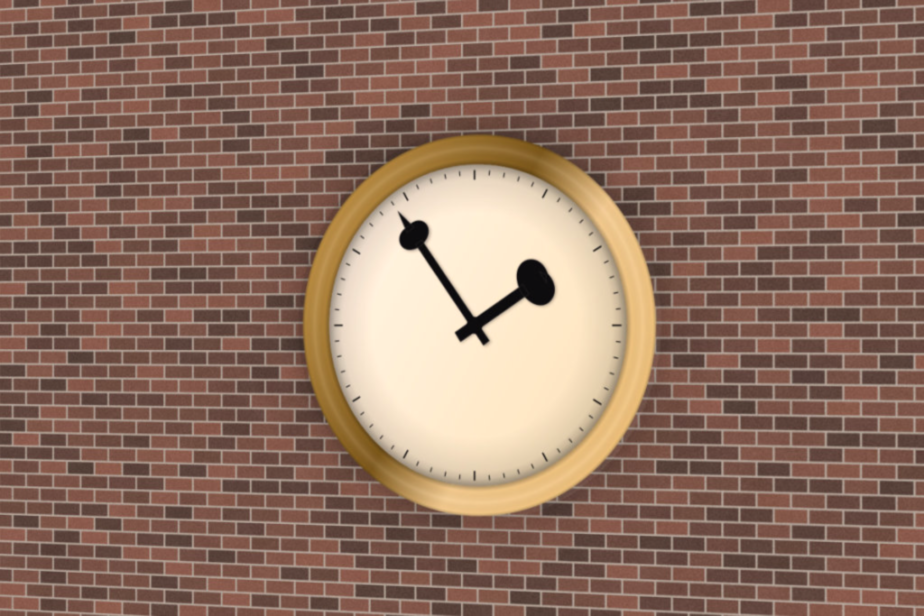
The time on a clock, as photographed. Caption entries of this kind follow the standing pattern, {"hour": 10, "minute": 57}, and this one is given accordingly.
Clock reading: {"hour": 1, "minute": 54}
